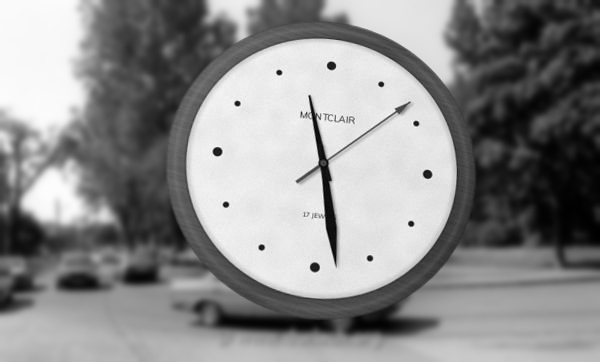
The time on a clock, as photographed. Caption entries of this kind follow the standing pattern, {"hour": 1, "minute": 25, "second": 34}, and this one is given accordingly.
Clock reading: {"hour": 11, "minute": 28, "second": 8}
